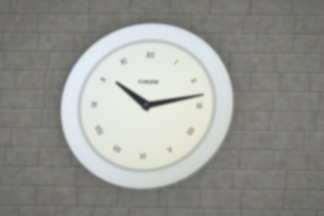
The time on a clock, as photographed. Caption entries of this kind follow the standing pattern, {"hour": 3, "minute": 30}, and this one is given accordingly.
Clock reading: {"hour": 10, "minute": 13}
